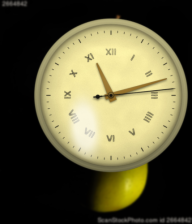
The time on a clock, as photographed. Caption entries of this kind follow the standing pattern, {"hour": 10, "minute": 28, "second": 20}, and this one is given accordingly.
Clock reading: {"hour": 11, "minute": 12, "second": 14}
